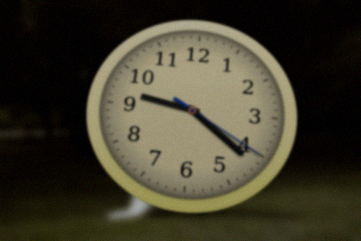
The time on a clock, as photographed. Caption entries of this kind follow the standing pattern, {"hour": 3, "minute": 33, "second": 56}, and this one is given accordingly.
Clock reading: {"hour": 9, "minute": 21, "second": 20}
